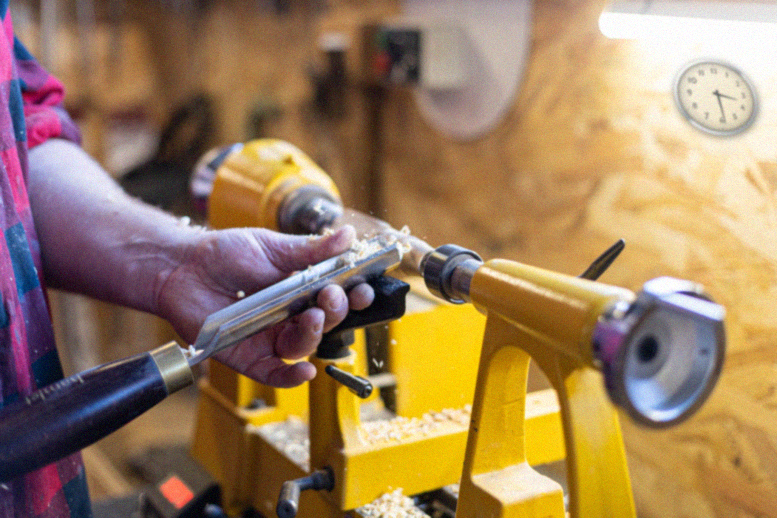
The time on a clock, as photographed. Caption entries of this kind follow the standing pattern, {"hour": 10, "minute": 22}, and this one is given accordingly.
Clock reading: {"hour": 3, "minute": 29}
